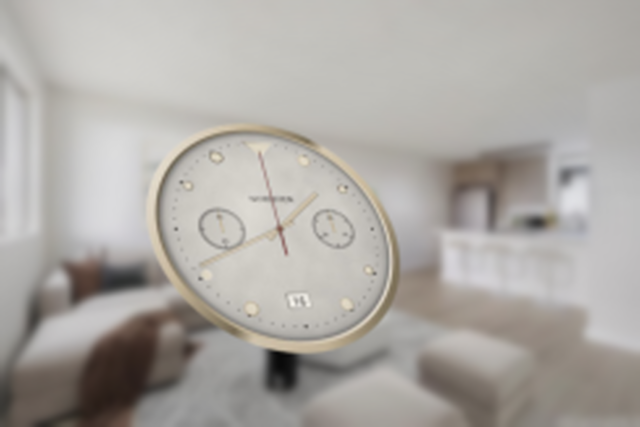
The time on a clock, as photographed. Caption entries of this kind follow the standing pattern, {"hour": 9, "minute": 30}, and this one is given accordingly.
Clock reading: {"hour": 1, "minute": 41}
